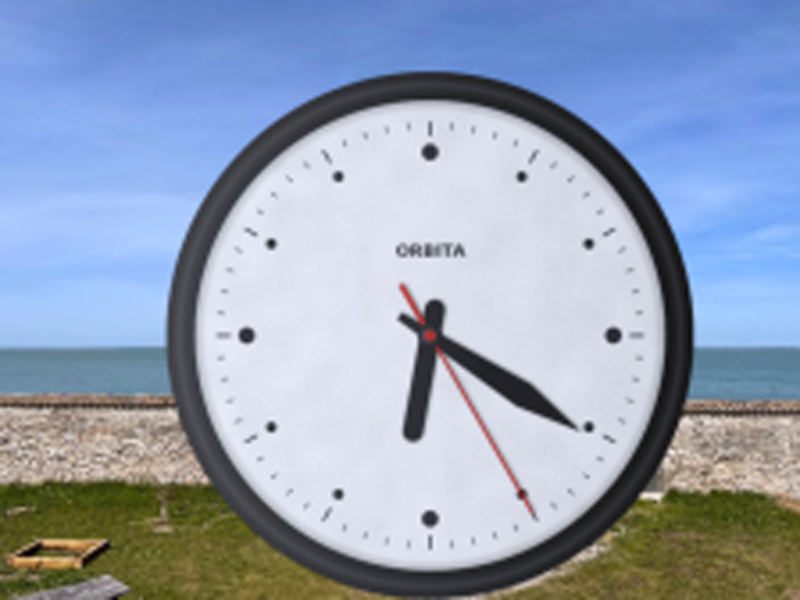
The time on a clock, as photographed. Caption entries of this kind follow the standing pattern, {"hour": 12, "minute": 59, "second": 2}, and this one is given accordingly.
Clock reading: {"hour": 6, "minute": 20, "second": 25}
